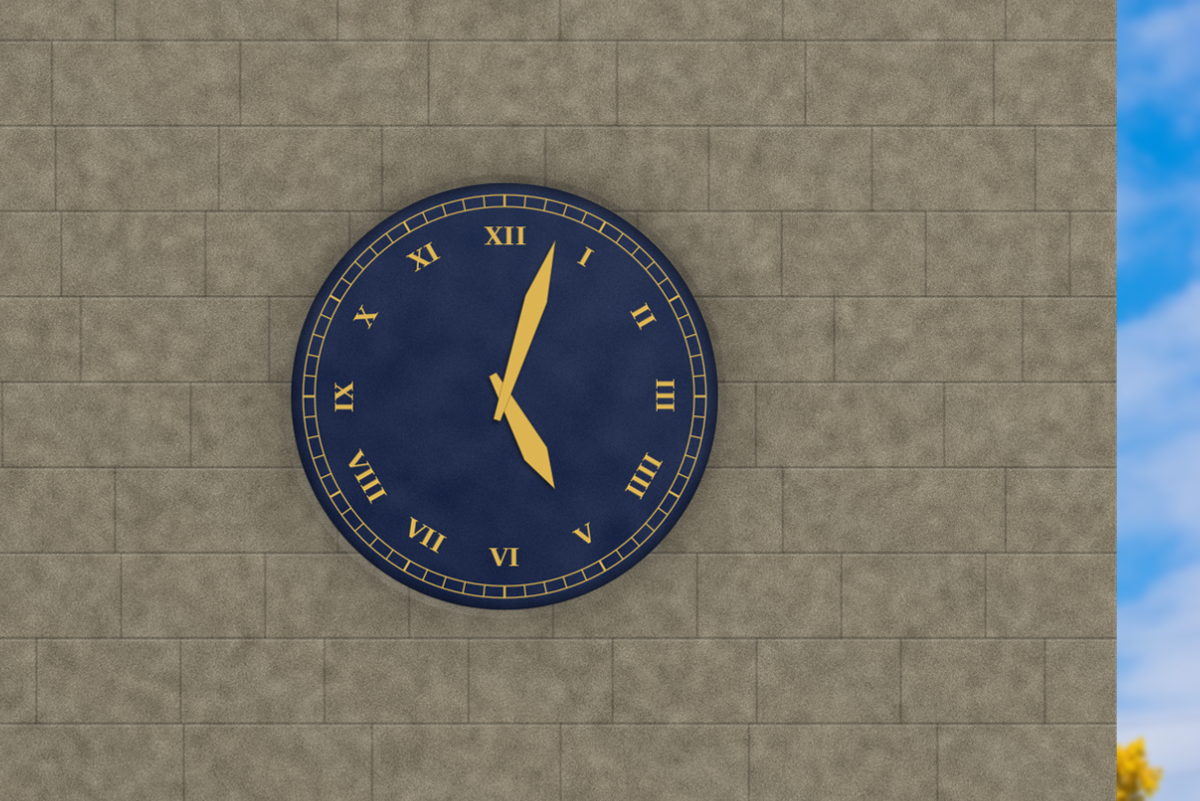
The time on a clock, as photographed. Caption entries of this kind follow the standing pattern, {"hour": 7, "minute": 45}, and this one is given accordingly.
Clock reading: {"hour": 5, "minute": 3}
